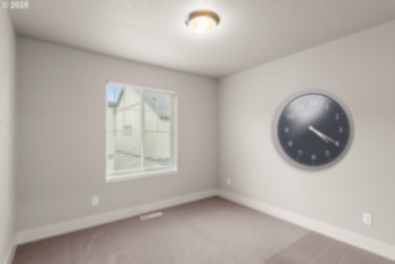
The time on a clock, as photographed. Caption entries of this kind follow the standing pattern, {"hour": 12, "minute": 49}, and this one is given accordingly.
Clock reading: {"hour": 4, "minute": 20}
